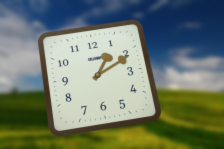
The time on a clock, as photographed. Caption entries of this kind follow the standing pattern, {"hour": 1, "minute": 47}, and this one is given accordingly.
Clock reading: {"hour": 1, "minute": 11}
